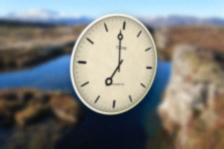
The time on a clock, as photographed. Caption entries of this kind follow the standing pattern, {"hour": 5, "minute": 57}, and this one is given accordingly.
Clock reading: {"hour": 6, "minute": 59}
